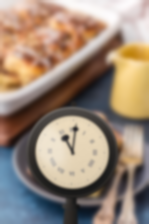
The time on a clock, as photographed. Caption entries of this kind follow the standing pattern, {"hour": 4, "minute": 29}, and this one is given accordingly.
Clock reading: {"hour": 11, "minute": 1}
